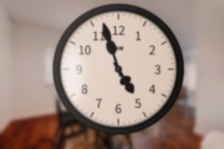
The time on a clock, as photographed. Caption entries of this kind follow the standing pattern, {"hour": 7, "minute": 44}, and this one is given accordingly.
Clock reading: {"hour": 4, "minute": 57}
